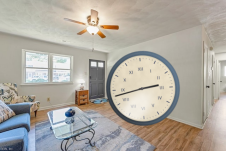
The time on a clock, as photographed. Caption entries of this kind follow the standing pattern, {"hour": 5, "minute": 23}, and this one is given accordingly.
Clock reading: {"hour": 2, "minute": 43}
